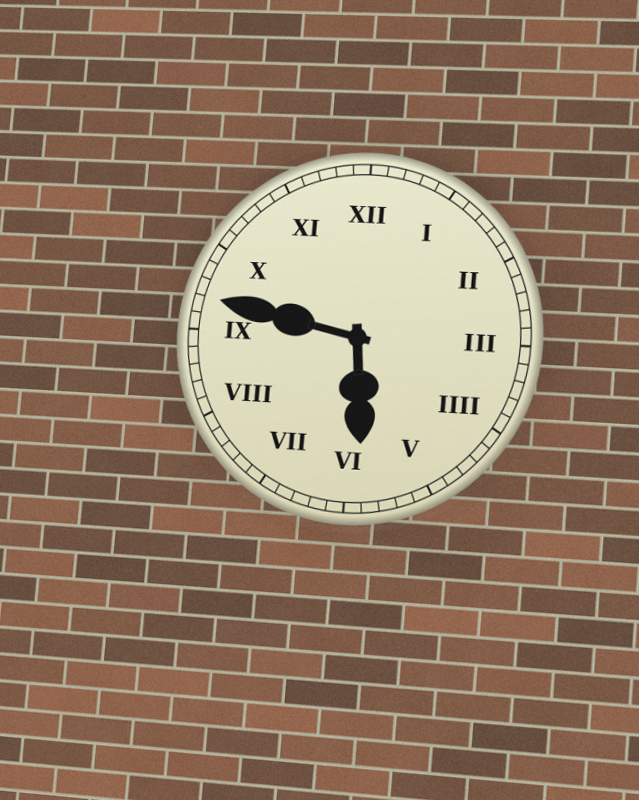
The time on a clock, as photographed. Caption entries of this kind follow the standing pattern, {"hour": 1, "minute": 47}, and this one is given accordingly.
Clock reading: {"hour": 5, "minute": 47}
